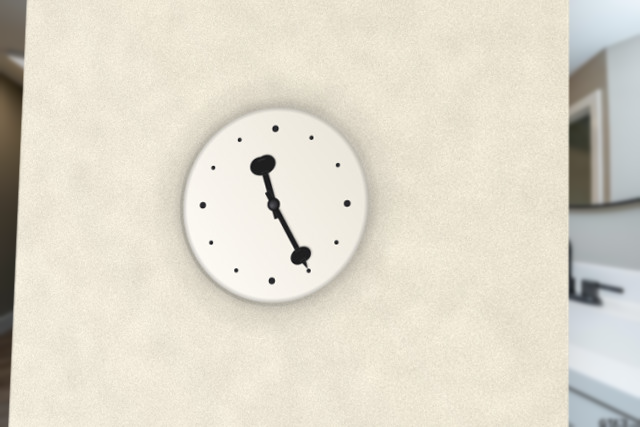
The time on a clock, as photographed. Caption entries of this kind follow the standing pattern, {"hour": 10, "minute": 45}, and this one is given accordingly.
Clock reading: {"hour": 11, "minute": 25}
